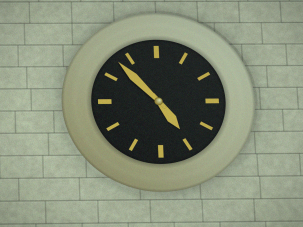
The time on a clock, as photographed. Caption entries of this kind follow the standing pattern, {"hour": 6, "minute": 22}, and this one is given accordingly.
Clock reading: {"hour": 4, "minute": 53}
